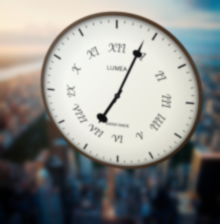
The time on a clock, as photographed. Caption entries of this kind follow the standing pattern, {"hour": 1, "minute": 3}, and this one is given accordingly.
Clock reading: {"hour": 7, "minute": 4}
